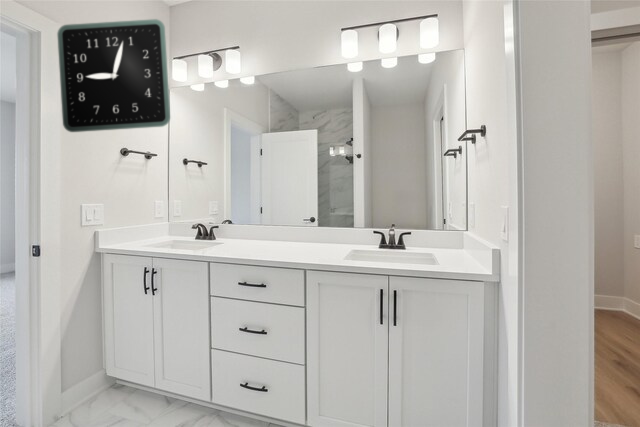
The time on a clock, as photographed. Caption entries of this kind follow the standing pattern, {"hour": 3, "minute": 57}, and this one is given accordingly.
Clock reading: {"hour": 9, "minute": 3}
